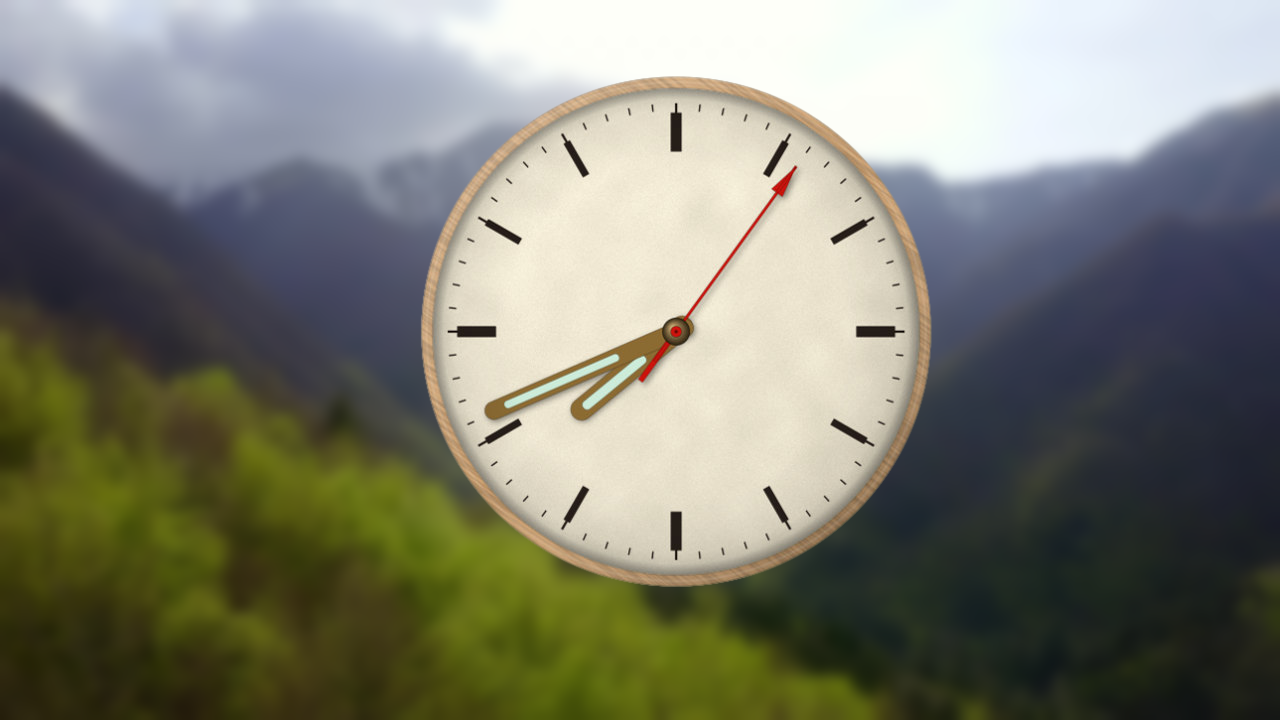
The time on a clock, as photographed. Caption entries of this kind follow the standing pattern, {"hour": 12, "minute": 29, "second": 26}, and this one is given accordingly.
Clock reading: {"hour": 7, "minute": 41, "second": 6}
